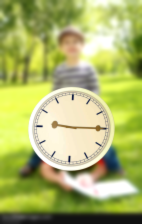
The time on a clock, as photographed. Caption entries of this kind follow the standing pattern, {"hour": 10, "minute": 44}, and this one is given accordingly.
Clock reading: {"hour": 9, "minute": 15}
